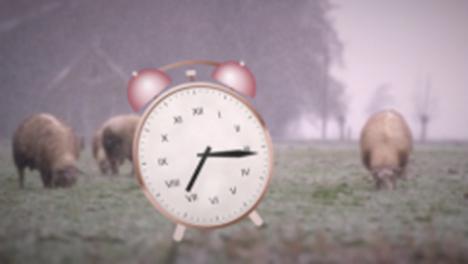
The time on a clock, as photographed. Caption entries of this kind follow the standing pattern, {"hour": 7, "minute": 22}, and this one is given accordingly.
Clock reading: {"hour": 7, "minute": 16}
